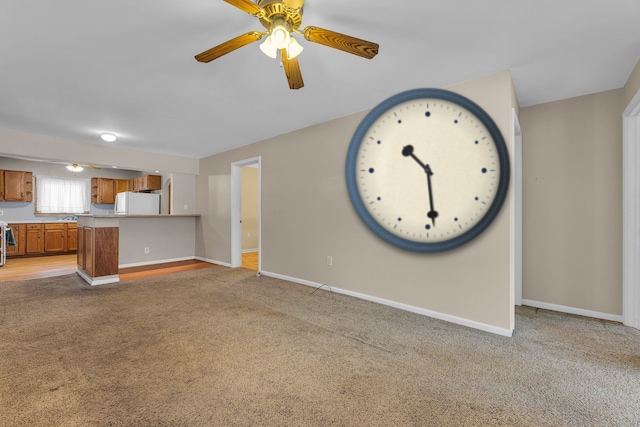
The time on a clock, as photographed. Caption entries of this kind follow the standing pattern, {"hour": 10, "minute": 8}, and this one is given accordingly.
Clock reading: {"hour": 10, "minute": 29}
